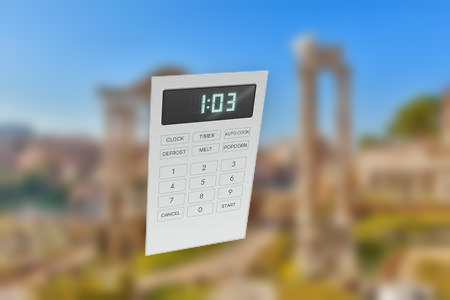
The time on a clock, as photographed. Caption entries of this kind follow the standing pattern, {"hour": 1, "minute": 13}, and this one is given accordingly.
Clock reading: {"hour": 1, "minute": 3}
